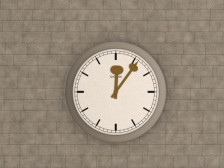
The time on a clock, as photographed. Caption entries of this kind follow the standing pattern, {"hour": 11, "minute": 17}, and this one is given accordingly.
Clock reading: {"hour": 12, "minute": 6}
